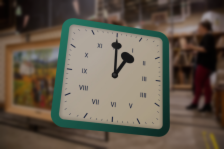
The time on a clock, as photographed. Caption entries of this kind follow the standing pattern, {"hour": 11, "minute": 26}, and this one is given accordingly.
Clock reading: {"hour": 1, "minute": 0}
